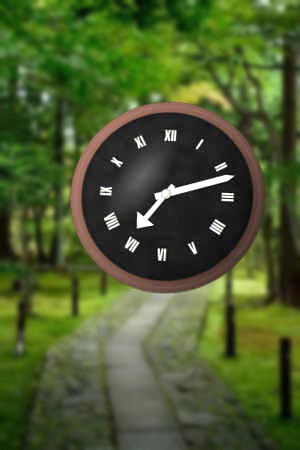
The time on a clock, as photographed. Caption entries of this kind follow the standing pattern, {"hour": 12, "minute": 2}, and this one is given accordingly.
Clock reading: {"hour": 7, "minute": 12}
